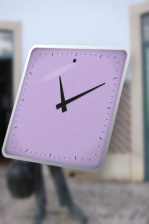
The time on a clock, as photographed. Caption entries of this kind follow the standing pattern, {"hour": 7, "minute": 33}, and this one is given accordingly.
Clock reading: {"hour": 11, "minute": 10}
